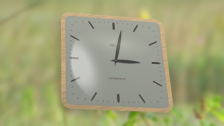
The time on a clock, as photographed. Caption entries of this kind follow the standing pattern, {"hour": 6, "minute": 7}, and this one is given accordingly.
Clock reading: {"hour": 3, "minute": 2}
